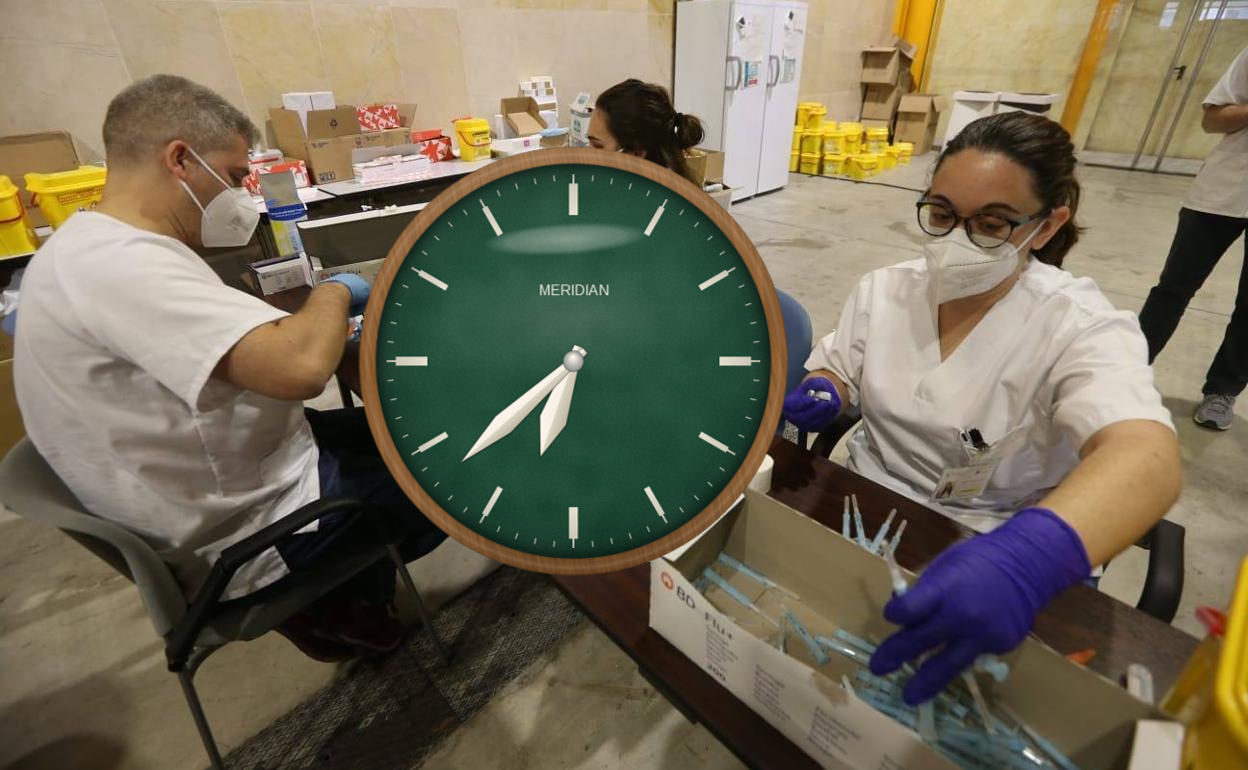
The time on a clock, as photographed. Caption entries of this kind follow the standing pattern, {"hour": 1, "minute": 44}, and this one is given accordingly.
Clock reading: {"hour": 6, "minute": 38}
